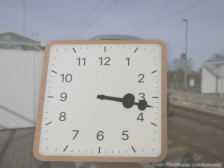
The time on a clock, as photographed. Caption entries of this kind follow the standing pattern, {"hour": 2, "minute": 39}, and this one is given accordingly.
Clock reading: {"hour": 3, "minute": 17}
